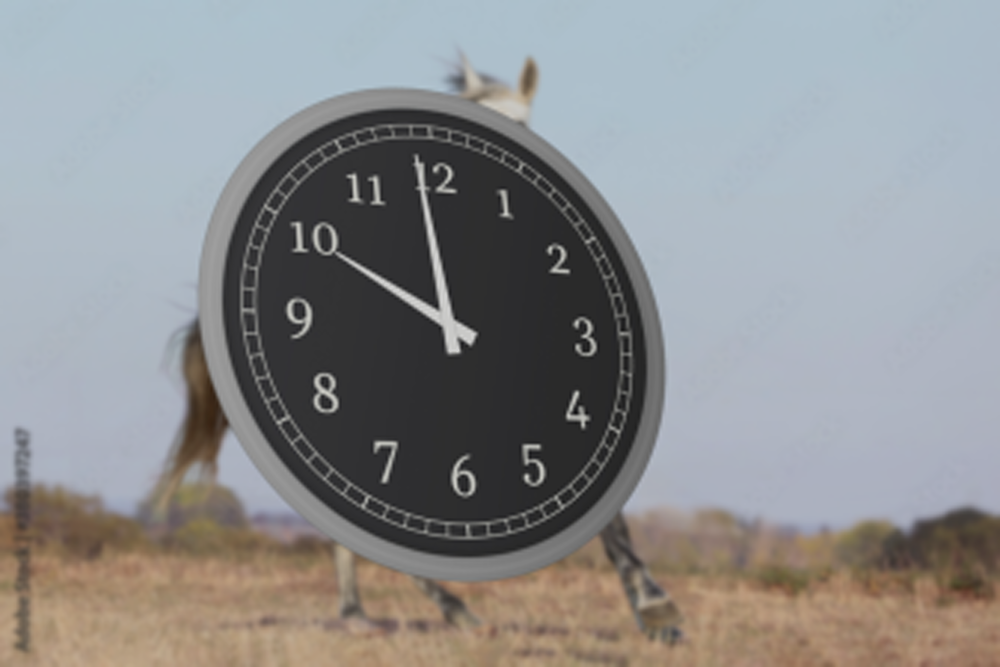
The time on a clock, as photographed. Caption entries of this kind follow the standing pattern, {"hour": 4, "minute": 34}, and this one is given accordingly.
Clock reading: {"hour": 9, "minute": 59}
